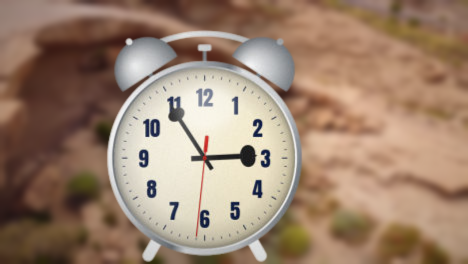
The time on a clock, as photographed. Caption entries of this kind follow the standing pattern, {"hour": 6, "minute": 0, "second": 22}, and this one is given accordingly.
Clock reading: {"hour": 2, "minute": 54, "second": 31}
